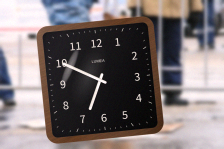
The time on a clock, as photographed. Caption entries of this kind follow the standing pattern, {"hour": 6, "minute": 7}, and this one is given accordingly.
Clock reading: {"hour": 6, "minute": 50}
